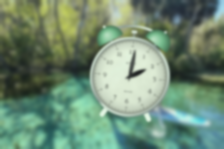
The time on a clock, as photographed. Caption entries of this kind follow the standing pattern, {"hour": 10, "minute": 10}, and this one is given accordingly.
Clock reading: {"hour": 2, "minute": 1}
